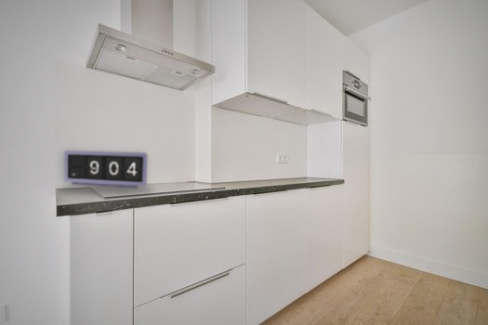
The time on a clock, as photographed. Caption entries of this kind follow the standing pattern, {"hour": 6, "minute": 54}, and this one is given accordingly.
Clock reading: {"hour": 9, "minute": 4}
